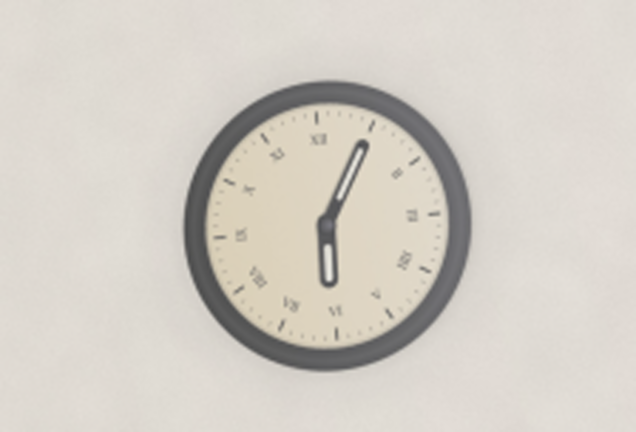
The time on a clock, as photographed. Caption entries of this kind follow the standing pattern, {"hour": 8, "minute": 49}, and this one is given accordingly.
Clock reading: {"hour": 6, "minute": 5}
